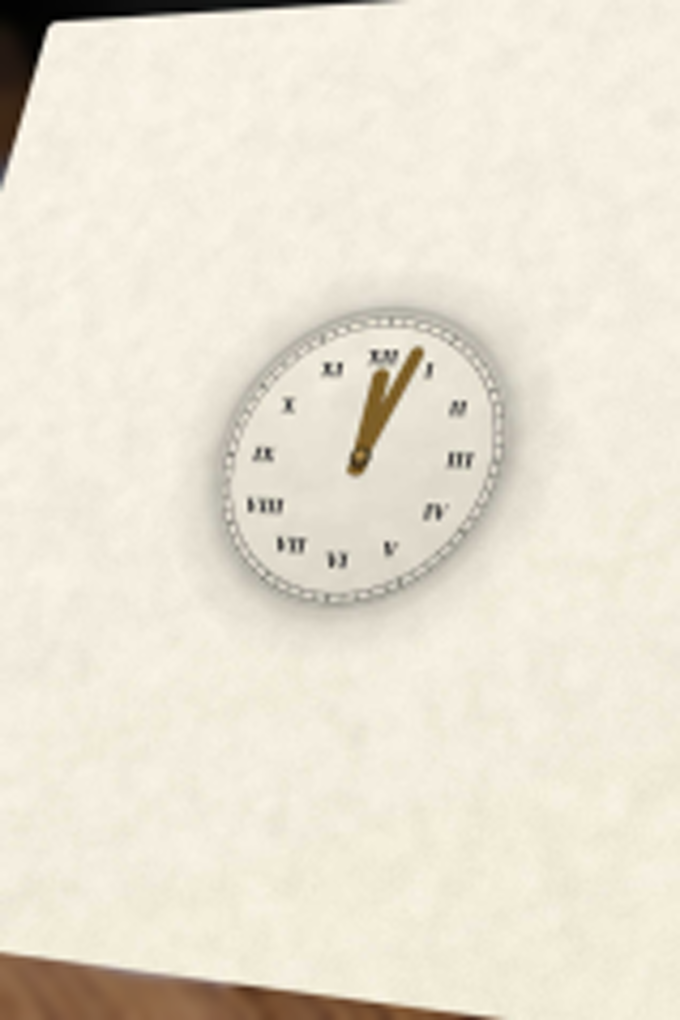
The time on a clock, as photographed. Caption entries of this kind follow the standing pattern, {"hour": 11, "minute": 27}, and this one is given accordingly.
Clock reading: {"hour": 12, "minute": 3}
